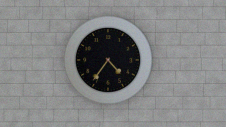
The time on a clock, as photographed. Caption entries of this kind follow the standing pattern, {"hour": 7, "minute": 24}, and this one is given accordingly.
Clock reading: {"hour": 4, "minute": 36}
